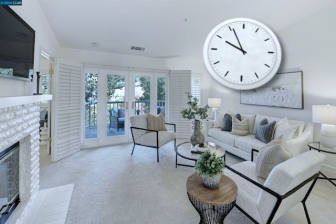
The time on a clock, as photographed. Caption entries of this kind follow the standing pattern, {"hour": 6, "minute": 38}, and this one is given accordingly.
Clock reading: {"hour": 9, "minute": 56}
